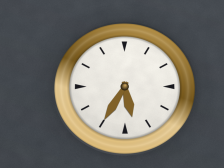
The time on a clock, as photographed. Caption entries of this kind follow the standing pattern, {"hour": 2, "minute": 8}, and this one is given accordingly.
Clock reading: {"hour": 5, "minute": 35}
